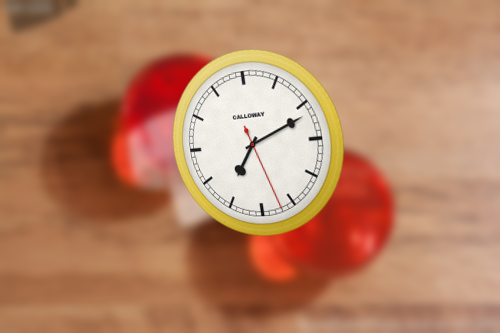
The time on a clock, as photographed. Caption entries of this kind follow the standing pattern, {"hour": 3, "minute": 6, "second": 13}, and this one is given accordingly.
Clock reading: {"hour": 7, "minute": 11, "second": 27}
